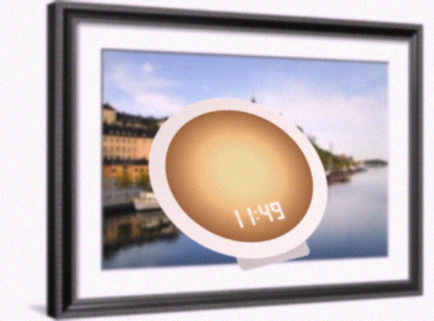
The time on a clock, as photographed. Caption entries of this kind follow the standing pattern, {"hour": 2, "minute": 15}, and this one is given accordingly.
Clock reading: {"hour": 11, "minute": 49}
